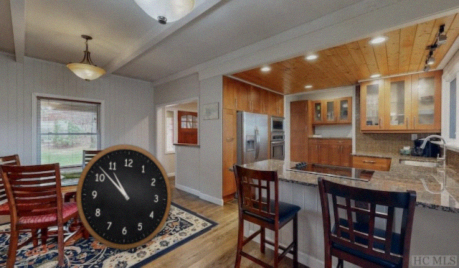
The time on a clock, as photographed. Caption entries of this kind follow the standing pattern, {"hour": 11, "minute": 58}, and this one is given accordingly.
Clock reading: {"hour": 10, "minute": 52}
